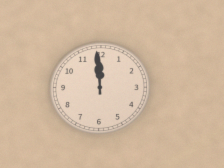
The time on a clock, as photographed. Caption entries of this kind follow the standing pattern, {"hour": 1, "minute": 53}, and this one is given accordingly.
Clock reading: {"hour": 11, "minute": 59}
